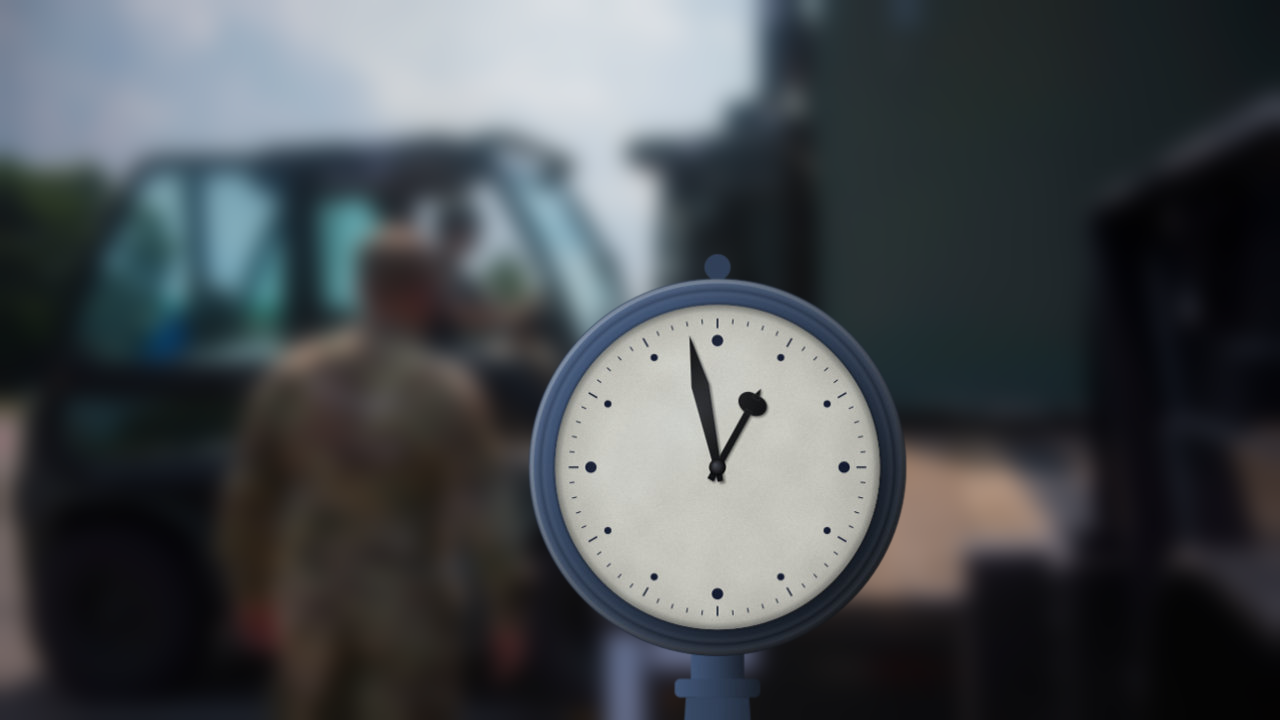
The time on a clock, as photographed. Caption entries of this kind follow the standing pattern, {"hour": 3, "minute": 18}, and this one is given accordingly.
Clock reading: {"hour": 12, "minute": 58}
